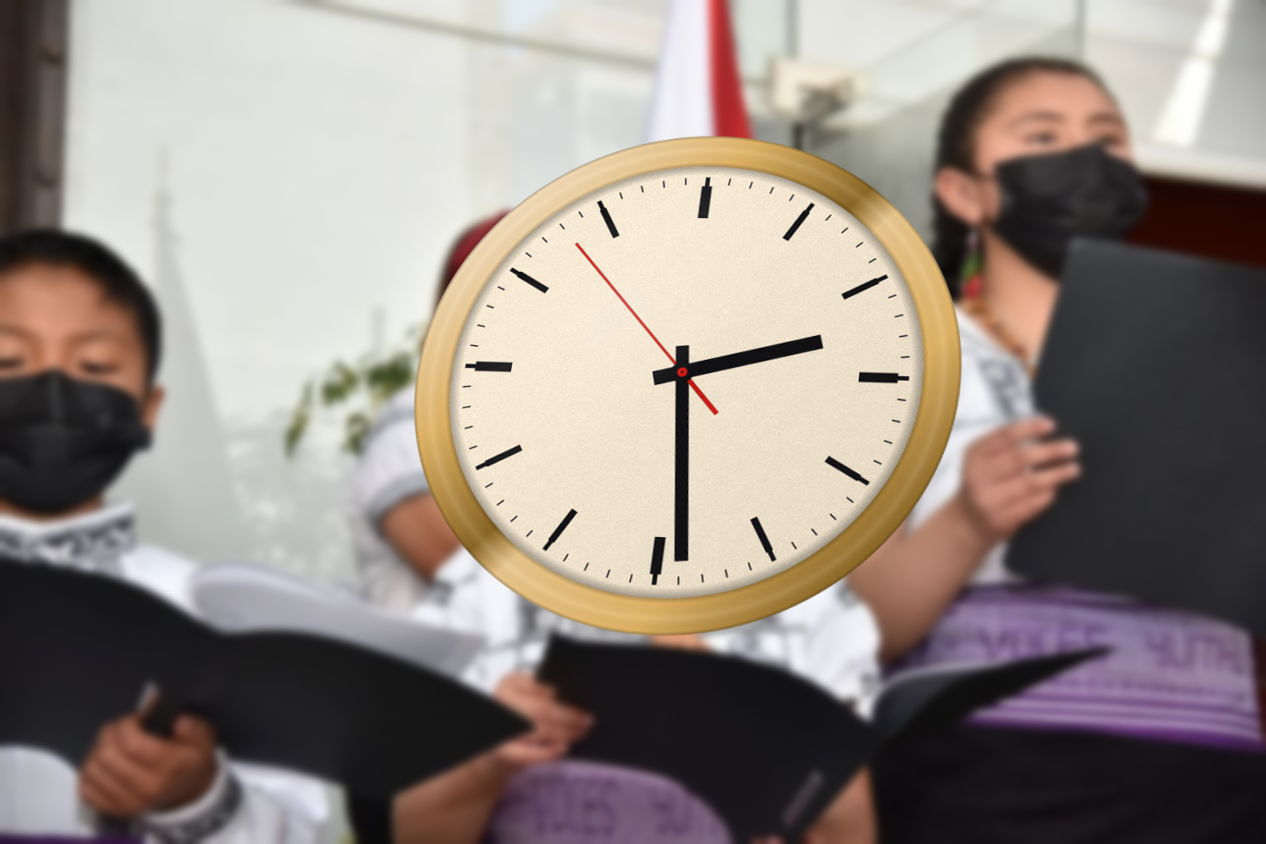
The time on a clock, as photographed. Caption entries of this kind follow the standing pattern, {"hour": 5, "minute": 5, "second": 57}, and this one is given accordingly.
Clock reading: {"hour": 2, "minute": 28, "second": 53}
